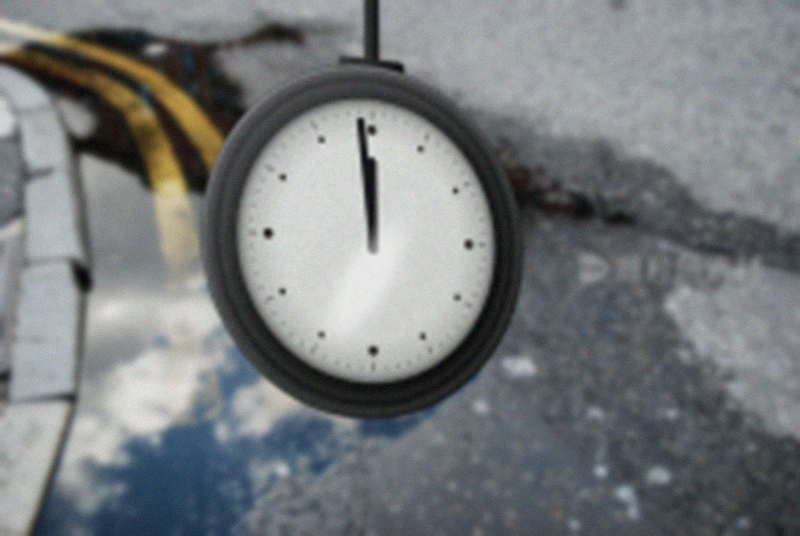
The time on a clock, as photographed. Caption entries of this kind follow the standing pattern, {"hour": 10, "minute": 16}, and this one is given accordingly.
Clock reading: {"hour": 11, "minute": 59}
